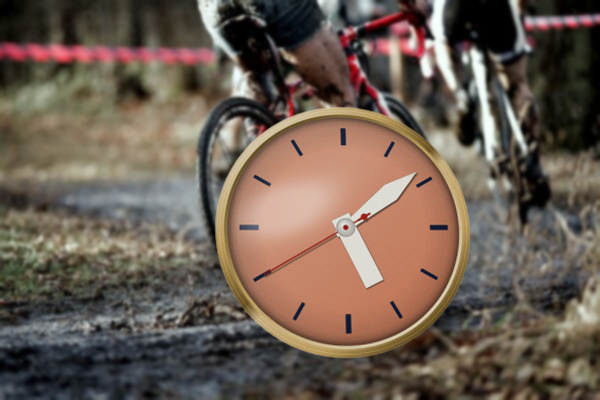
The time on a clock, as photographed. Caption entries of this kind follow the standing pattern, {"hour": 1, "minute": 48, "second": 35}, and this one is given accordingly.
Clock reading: {"hour": 5, "minute": 8, "second": 40}
